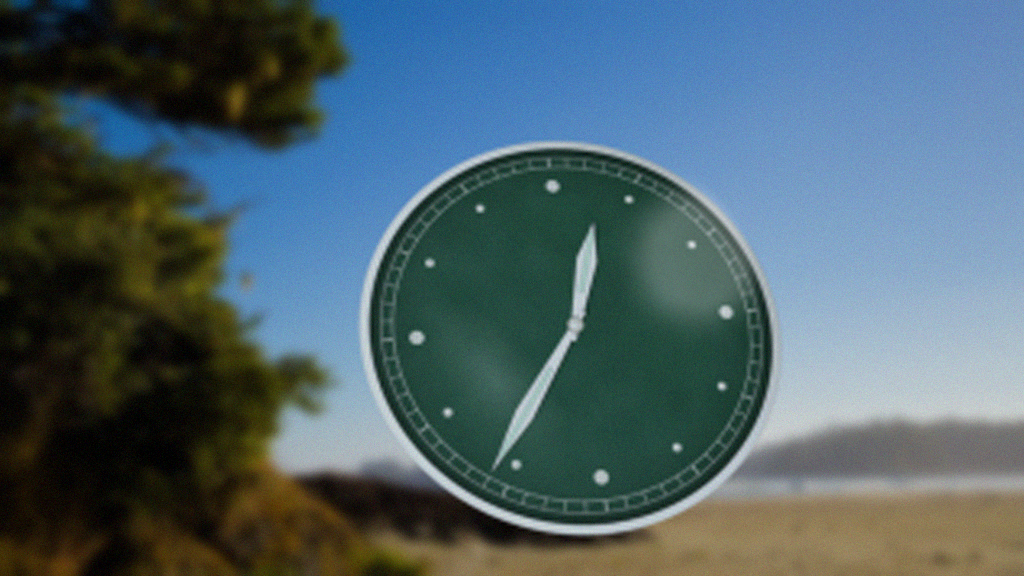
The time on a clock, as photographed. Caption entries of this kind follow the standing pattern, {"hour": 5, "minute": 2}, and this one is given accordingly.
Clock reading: {"hour": 12, "minute": 36}
